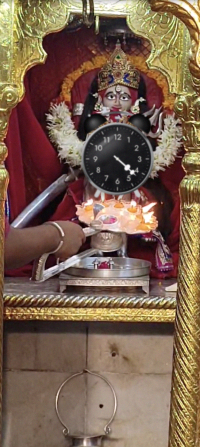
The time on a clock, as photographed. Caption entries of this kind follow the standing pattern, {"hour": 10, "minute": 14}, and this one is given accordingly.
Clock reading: {"hour": 4, "minute": 22}
